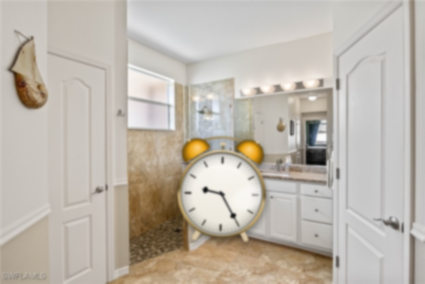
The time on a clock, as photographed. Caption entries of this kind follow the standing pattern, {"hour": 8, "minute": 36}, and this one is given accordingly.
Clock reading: {"hour": 9, "minute": 25}
